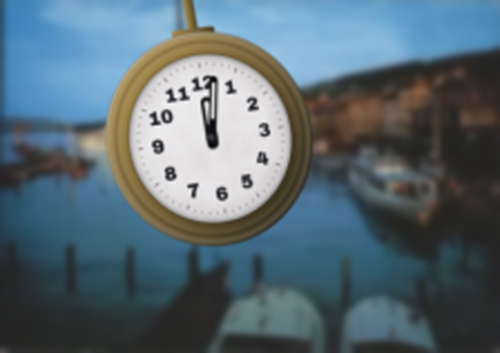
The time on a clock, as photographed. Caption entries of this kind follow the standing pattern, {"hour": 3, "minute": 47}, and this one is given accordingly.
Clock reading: {"hour": 12, "minute": 2}
